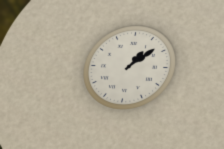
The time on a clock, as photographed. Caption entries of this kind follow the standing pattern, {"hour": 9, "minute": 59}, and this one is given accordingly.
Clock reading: {"hour": 1, "minute": 8}
